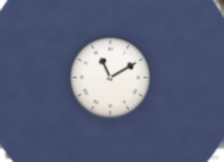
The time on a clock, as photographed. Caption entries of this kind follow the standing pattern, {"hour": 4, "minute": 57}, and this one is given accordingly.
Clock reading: {"hour": 11, "minute": 10}
